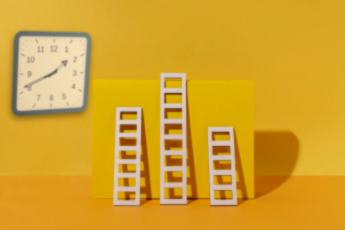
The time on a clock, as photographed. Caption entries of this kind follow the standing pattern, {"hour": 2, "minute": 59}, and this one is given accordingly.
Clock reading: {"hour": 1, "minute": 41}
